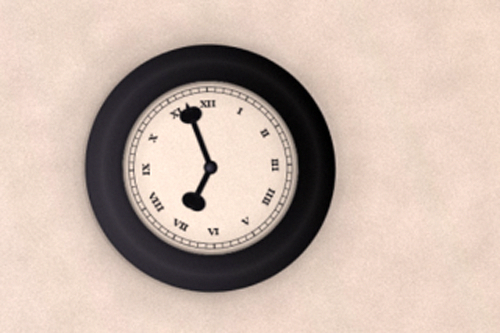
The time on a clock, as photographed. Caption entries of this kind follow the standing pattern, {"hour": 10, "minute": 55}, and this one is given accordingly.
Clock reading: {"hour": 6, "minute": 57}
